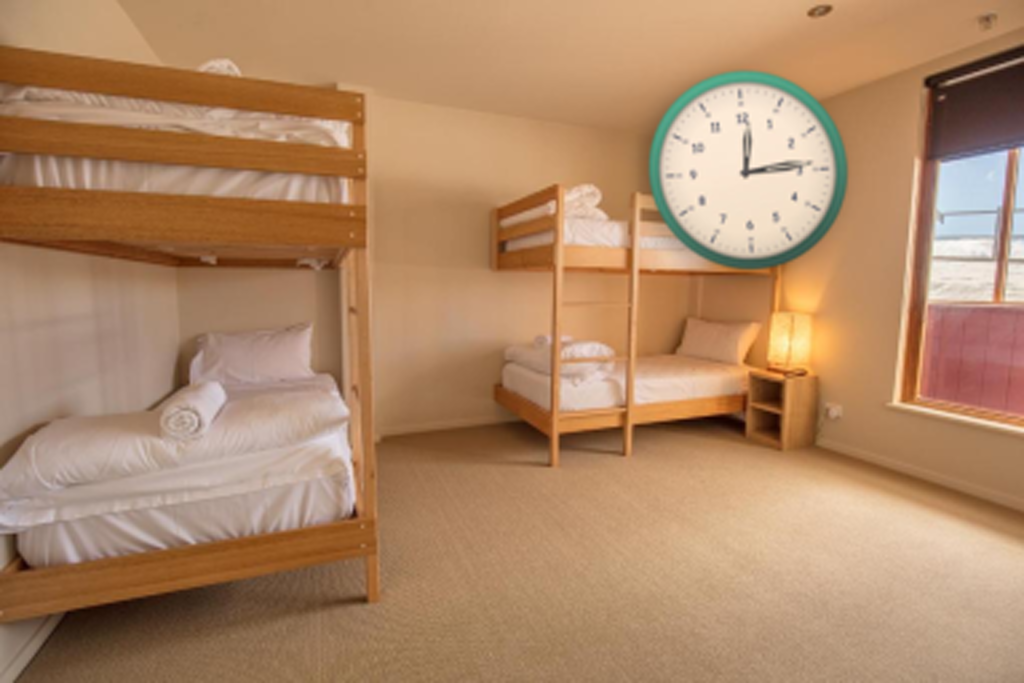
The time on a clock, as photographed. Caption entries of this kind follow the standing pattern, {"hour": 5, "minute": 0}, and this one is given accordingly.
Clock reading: {"hour": 12, "minute": 14}
